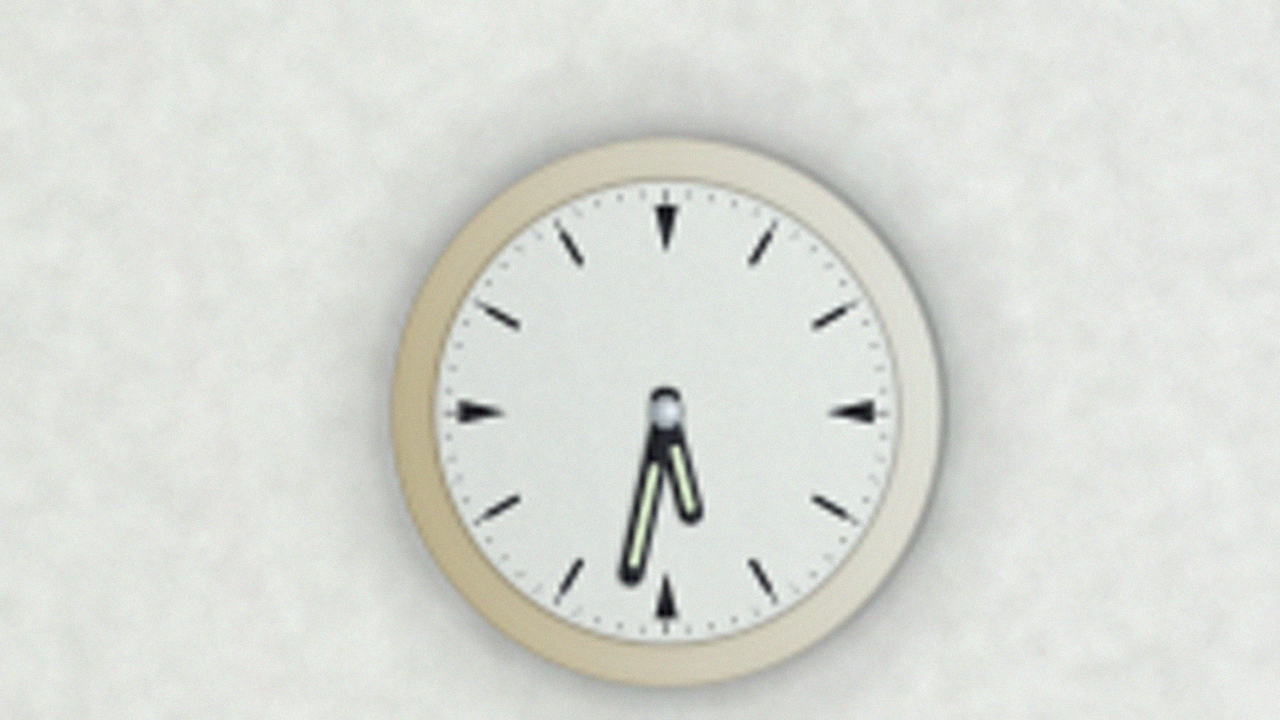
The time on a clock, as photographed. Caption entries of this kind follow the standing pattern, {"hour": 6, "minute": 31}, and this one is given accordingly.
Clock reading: {"hour": 5, "minute": 32}
